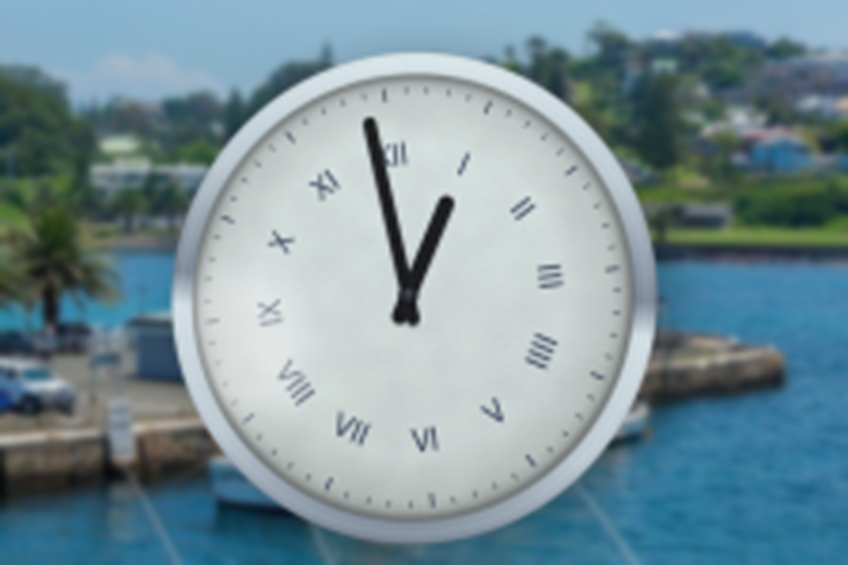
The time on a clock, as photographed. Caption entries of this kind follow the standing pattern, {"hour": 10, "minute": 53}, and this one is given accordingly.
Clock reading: {"hour": 12, "minute": 59}
